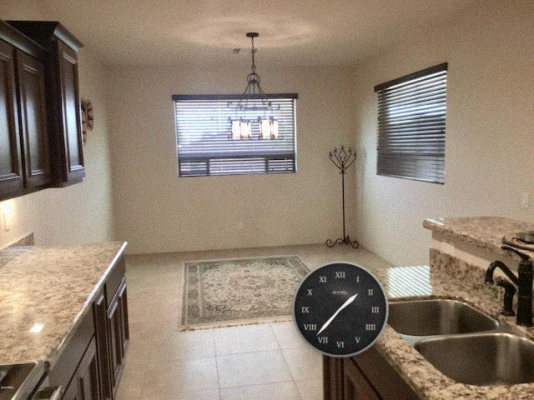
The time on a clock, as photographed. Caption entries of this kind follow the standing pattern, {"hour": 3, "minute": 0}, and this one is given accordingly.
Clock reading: {"hour": 1, "minute": 37}
